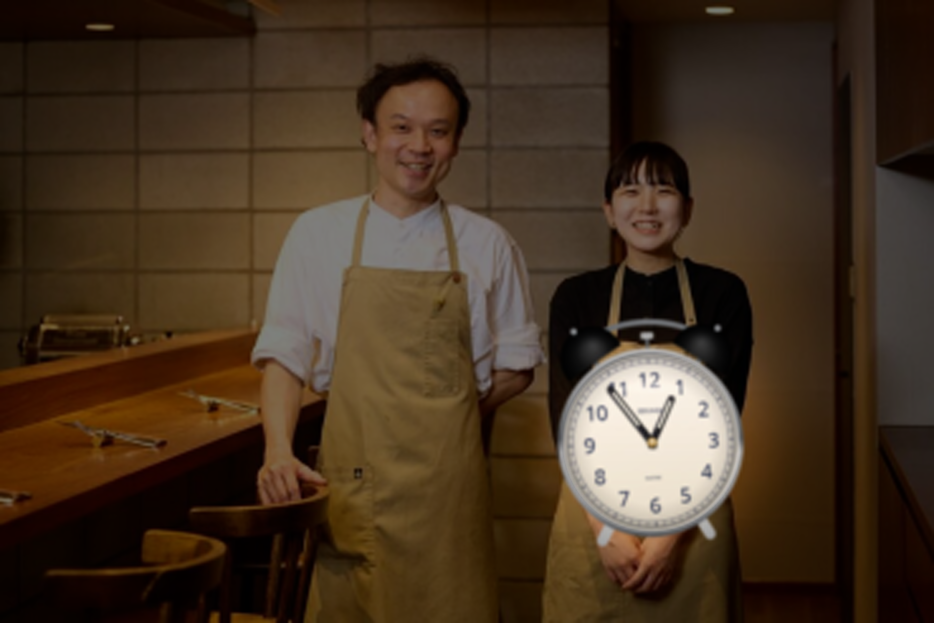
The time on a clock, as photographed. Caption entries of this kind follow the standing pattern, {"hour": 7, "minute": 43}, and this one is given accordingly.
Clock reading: {"hour": 12, "minute": 54}
